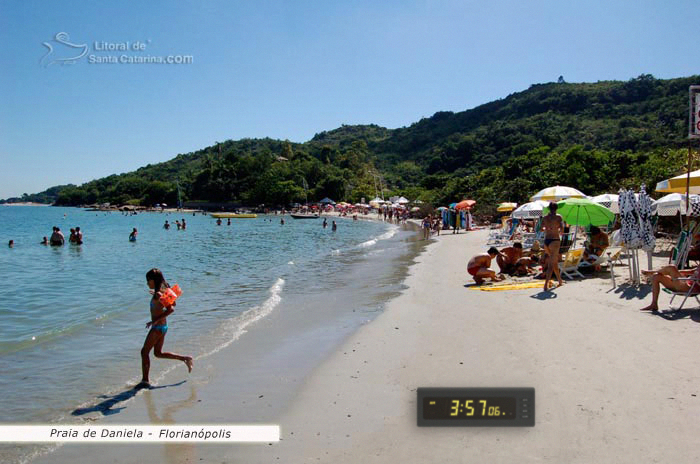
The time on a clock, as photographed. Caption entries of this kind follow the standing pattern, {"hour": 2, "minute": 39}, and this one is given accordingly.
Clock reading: {"hour": 3, "minute": 57}
